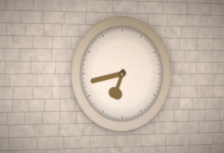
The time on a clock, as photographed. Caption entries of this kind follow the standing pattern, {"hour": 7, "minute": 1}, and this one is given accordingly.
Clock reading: {"hour": 6, "minute": 43}
